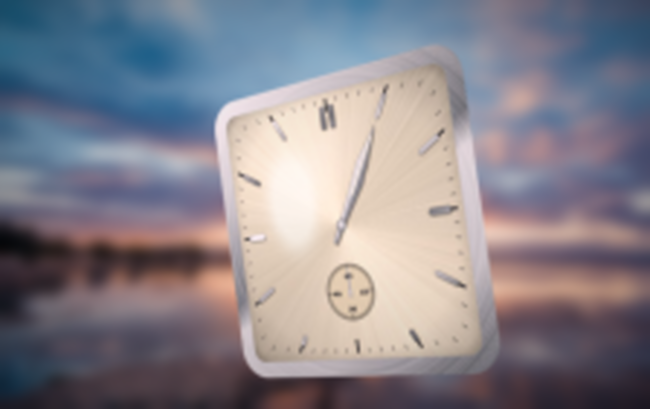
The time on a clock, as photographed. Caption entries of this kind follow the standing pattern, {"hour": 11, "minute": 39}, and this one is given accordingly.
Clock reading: {"hour": 1, "minute": 5}
